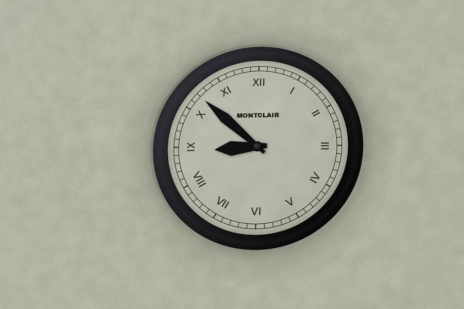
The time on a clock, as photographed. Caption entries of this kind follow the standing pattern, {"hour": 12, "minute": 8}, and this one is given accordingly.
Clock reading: {"hour": 8, "minute": 52}
